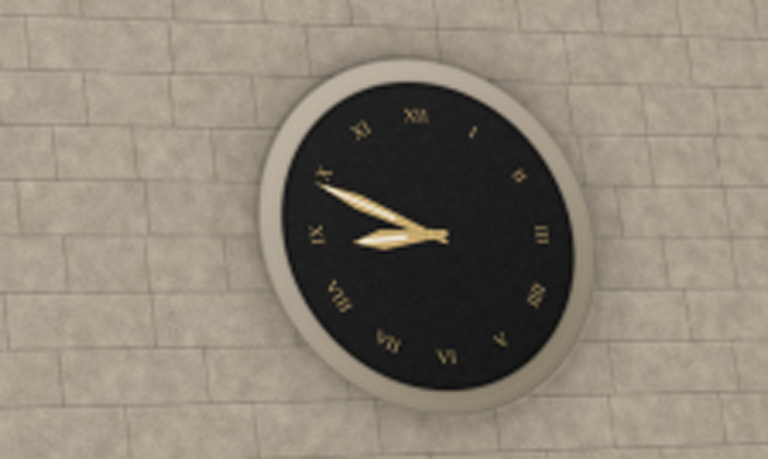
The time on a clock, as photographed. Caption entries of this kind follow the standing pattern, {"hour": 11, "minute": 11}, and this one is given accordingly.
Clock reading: {"hour": 8, "minute": 49}
